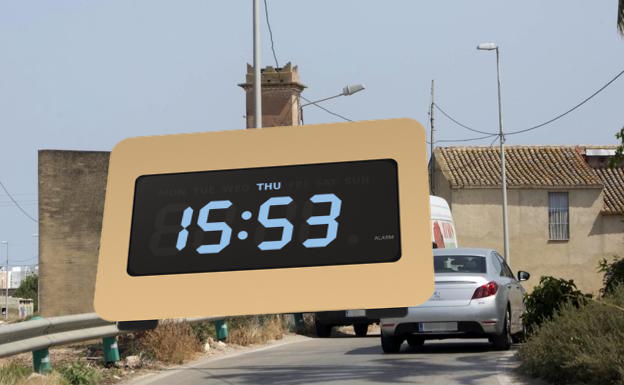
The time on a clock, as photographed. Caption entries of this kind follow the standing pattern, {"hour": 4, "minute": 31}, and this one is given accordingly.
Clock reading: {"hour": 15, "minute": 53}
